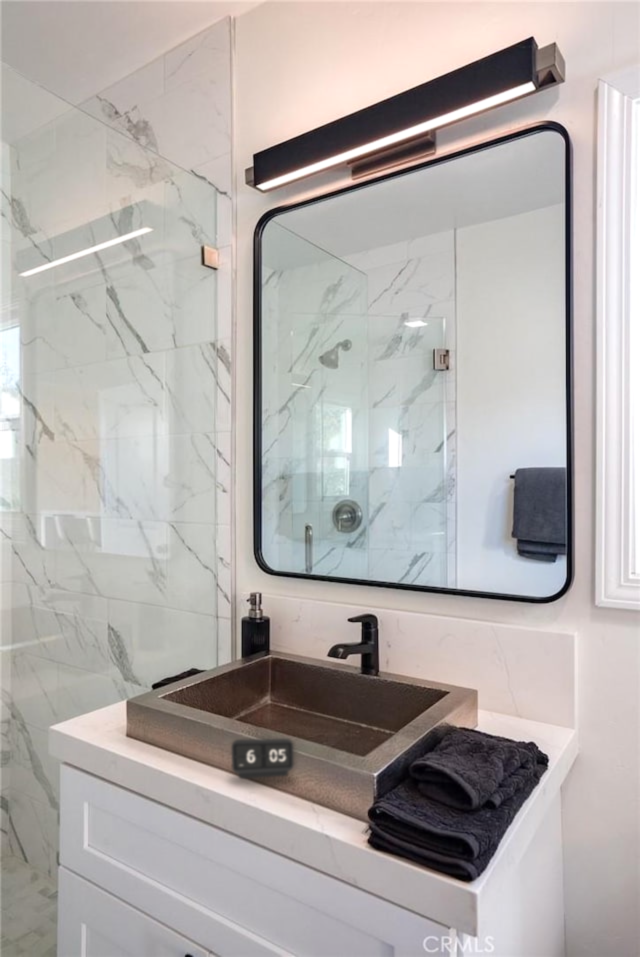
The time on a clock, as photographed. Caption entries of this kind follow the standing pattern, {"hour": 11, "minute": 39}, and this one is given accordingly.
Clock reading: {"hour": 6, "minute": 5}
